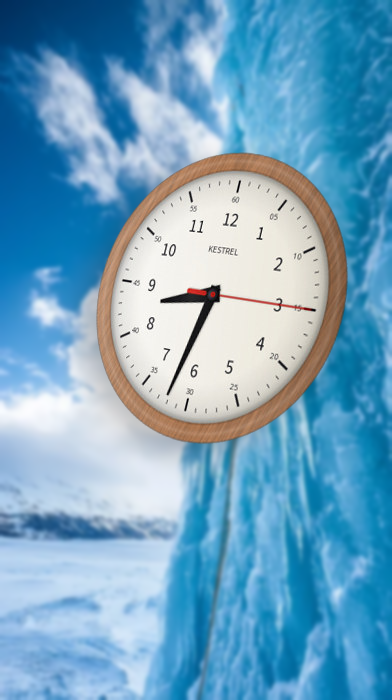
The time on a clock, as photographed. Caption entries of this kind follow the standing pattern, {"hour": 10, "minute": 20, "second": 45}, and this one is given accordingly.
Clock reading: {"hour": 8, "minute": 32, "second": 15}
